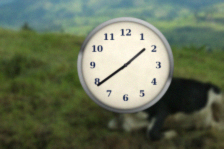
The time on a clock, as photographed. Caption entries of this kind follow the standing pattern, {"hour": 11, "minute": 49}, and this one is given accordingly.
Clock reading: {"hour": 1, "minute": 39}
